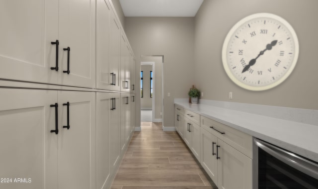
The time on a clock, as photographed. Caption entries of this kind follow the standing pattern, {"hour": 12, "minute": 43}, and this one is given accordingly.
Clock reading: {"hour": 1, "minute": 37}
